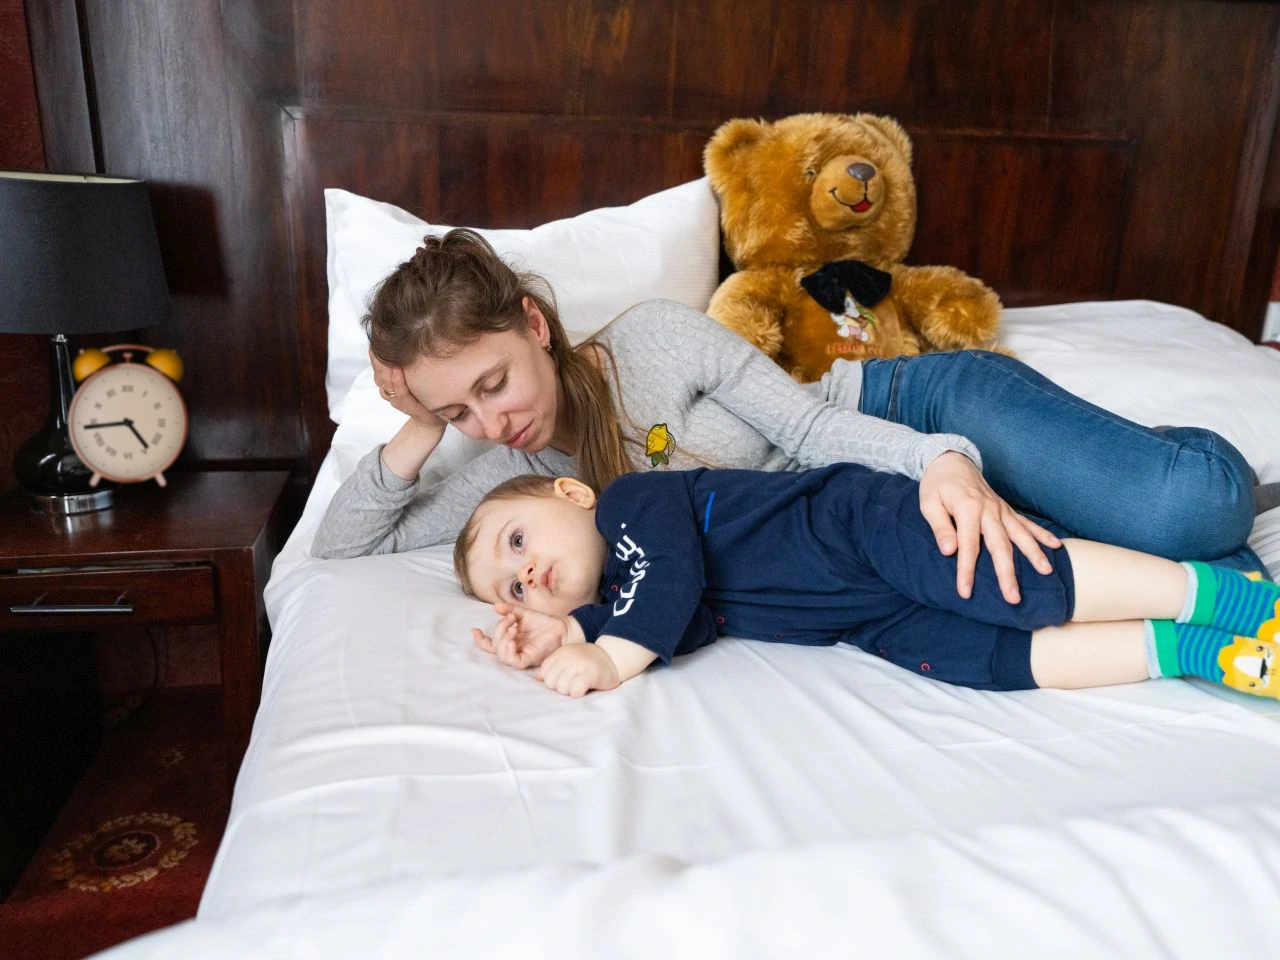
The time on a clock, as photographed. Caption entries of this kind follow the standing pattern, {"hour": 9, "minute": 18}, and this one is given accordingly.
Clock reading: {"hour": 4, "minute": 44}
